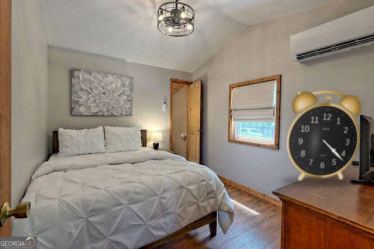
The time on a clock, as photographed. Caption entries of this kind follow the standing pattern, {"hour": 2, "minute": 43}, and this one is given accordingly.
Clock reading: {"hour": 4, "minute": 22}
